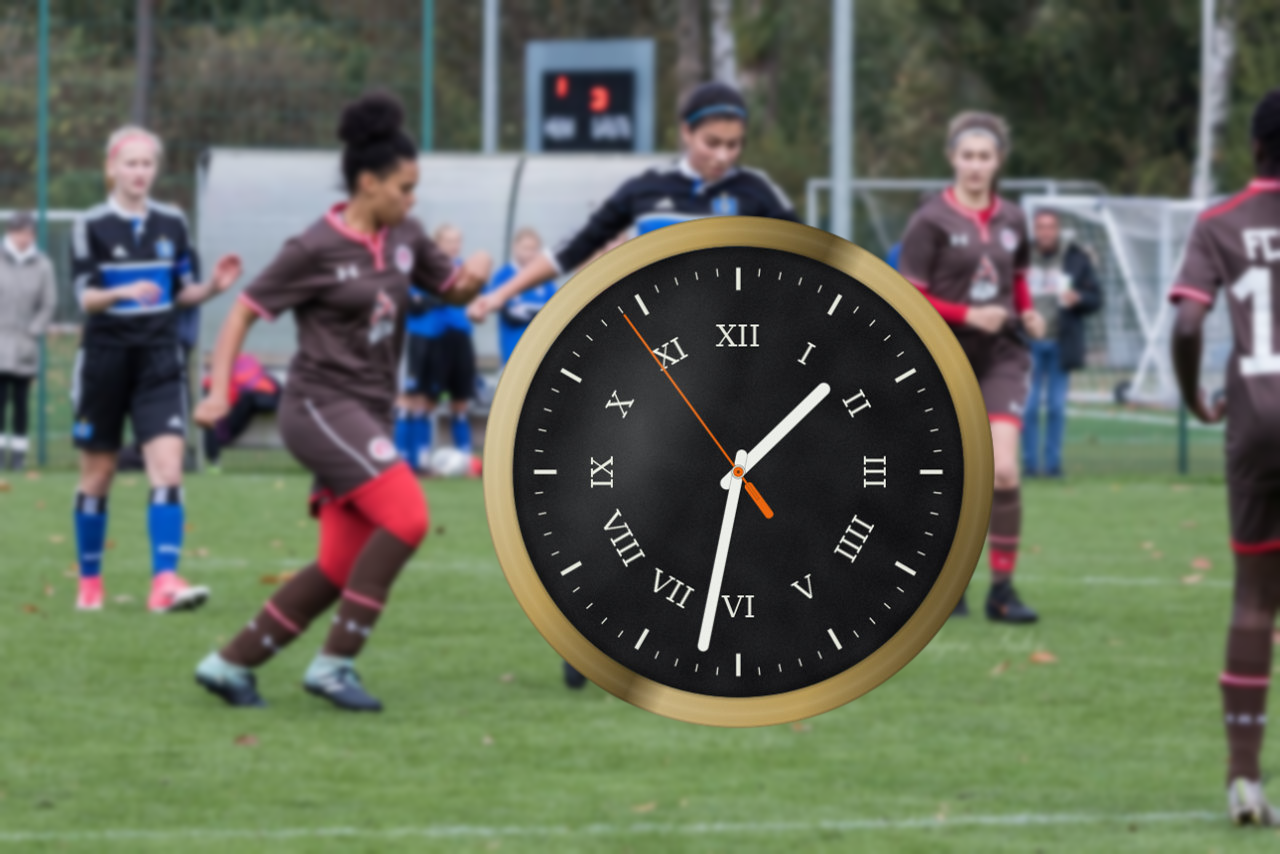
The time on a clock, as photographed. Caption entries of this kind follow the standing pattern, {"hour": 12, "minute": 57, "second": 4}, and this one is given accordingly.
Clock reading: {"hour": 1, "minute": 31, "second": 54}
